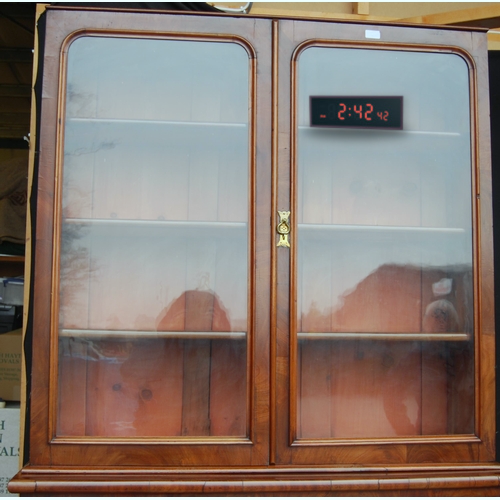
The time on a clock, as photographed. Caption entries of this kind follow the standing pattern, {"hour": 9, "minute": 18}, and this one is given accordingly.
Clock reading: {"hour": 2, "minute": 42}
